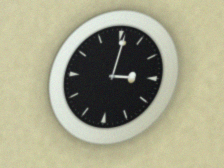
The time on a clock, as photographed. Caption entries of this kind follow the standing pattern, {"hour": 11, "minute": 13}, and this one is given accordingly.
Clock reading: {"hour": 3, "minute": 1}
